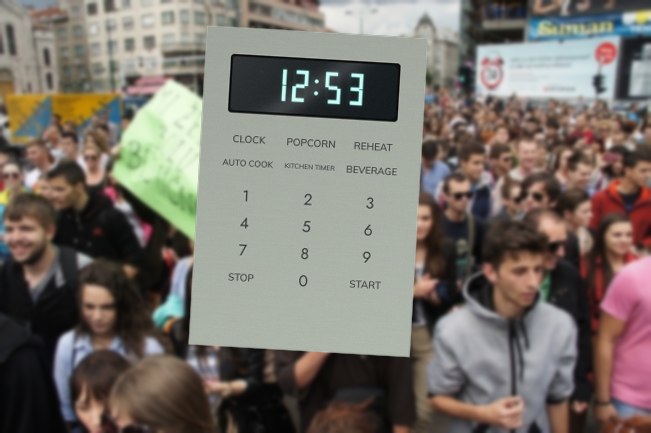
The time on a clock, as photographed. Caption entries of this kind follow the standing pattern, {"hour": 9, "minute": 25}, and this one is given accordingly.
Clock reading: {"hour": 12, "minute": 53}
